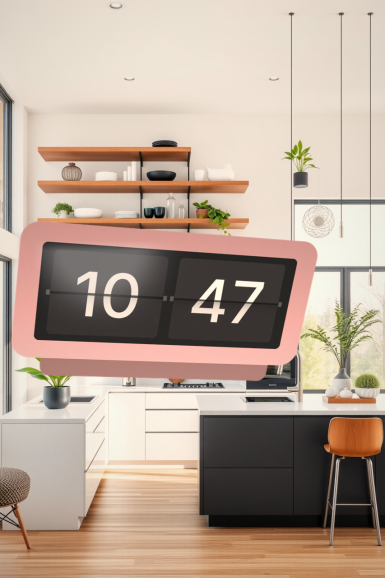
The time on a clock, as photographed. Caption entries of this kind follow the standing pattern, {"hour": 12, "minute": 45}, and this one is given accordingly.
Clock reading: {"hour": 10, "minute": 47}
